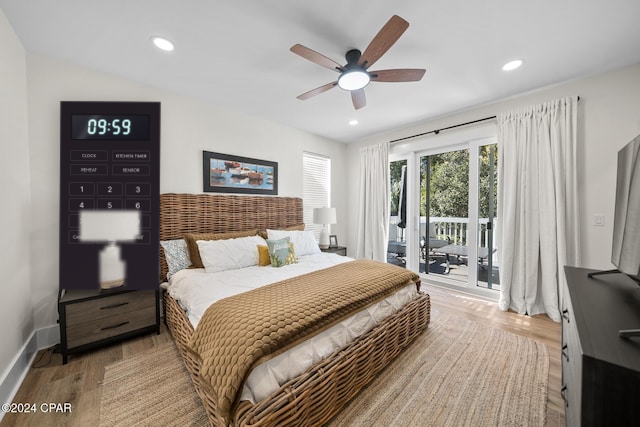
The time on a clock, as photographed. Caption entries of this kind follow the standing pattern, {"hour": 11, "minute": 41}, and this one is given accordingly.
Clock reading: {"hour": 9, "minute": 59}
